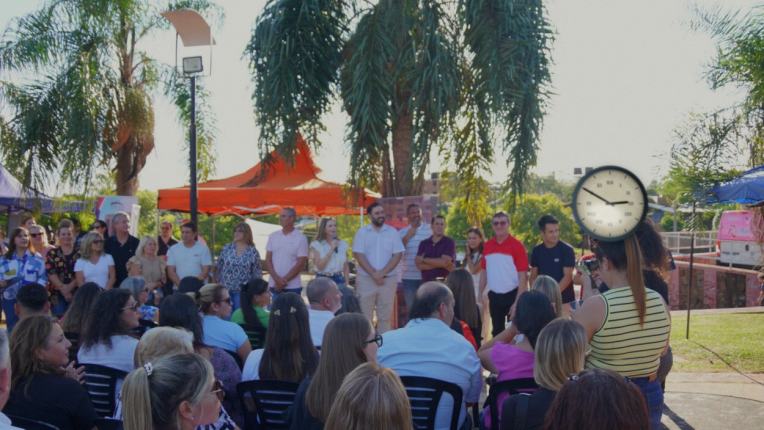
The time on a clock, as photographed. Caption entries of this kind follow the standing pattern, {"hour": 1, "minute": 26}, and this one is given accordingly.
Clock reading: {"hour": 2, "minute": 50}
